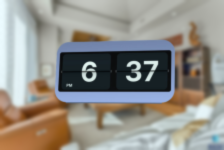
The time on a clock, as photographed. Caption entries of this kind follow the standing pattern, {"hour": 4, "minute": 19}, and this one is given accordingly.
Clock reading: {"hour": 6, "minute": 37}
